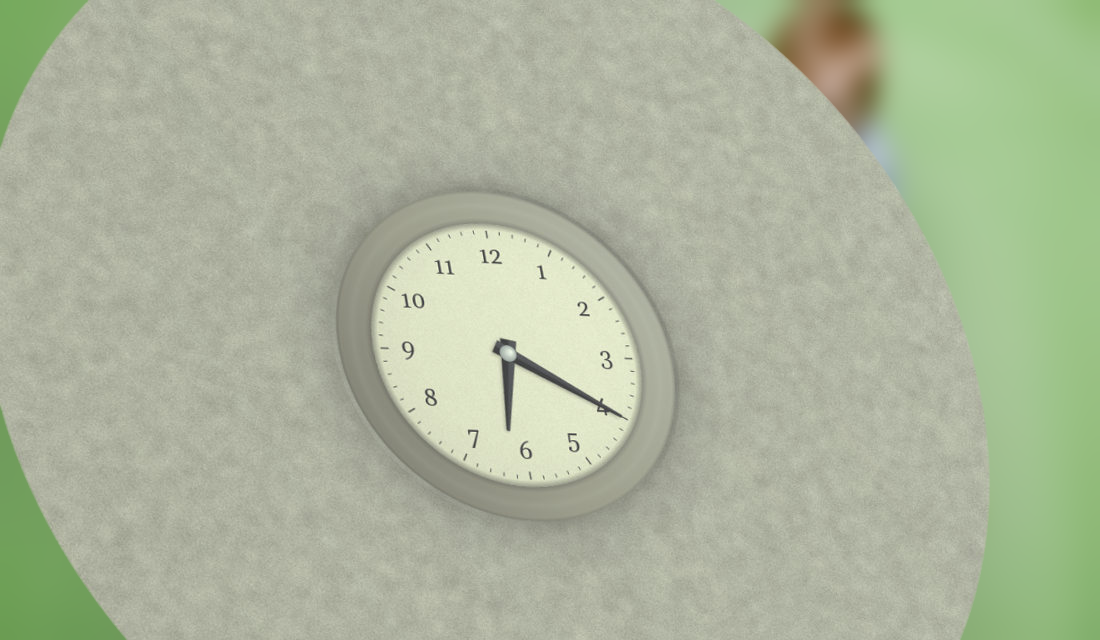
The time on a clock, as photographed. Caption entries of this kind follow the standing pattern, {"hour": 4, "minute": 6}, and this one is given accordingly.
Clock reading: {"hour": 6, "minute": 20}
